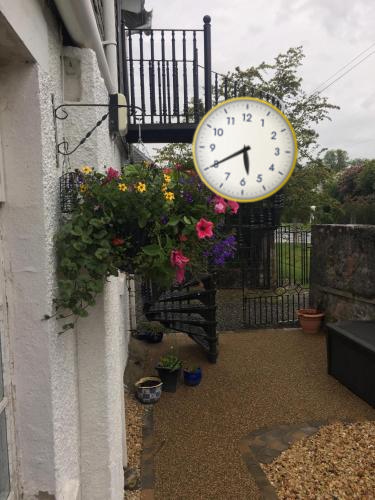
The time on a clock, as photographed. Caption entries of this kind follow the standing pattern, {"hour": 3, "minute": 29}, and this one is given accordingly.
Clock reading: {"hour": 5, "minute": 40}
